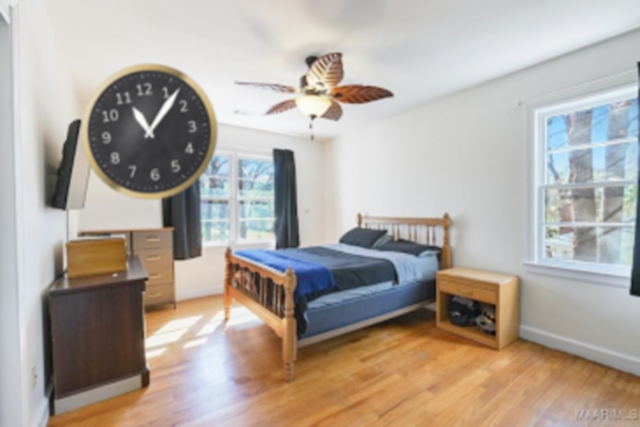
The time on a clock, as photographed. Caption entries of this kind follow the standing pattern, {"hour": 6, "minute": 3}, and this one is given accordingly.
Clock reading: {"hour": 11, "minute": 7}
